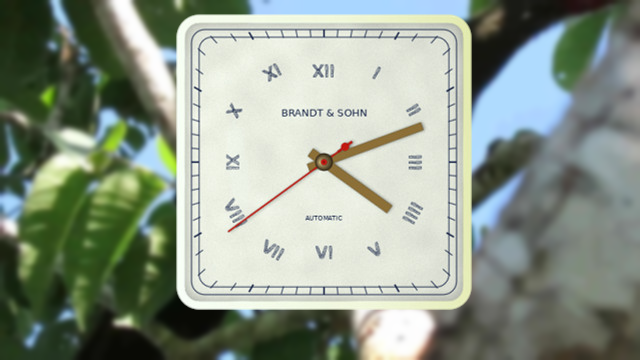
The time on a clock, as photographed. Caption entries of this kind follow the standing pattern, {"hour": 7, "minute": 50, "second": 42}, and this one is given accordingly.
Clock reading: {"hour": 4, "minute": 11, "second": 39}
